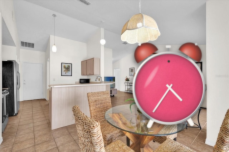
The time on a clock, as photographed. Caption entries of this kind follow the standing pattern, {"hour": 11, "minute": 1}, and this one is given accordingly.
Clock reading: {"hour": 4, "minute": 36}
